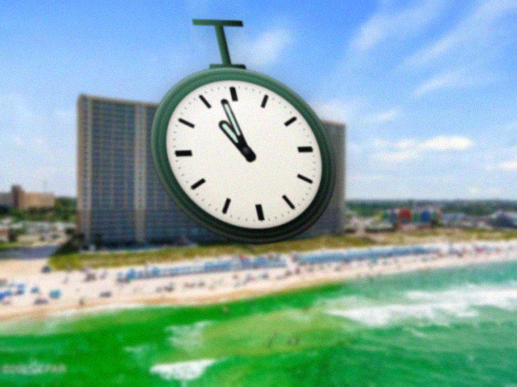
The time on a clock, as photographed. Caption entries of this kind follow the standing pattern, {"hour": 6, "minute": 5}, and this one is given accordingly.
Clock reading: {"hour": 10, "minute": 58}
